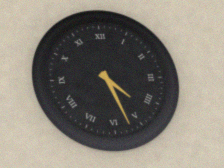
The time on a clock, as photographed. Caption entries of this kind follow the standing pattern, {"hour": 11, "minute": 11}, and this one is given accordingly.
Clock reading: {"hour": 4, "minute": 27}
